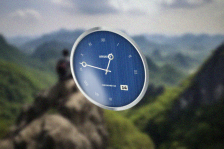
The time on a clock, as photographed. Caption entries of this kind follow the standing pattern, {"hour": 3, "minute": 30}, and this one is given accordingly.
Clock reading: {"hour": 12, "minute": 47}
